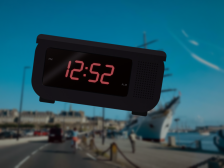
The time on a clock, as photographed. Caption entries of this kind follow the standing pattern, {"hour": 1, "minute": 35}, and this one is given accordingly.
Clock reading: {"hour": 12, "minute": 52}
